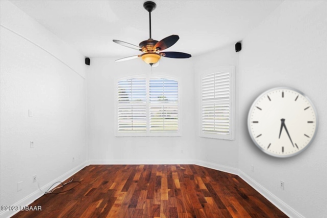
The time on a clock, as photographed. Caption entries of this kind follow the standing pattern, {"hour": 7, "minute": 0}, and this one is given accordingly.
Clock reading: {"hour": 6, "minute": 26}
